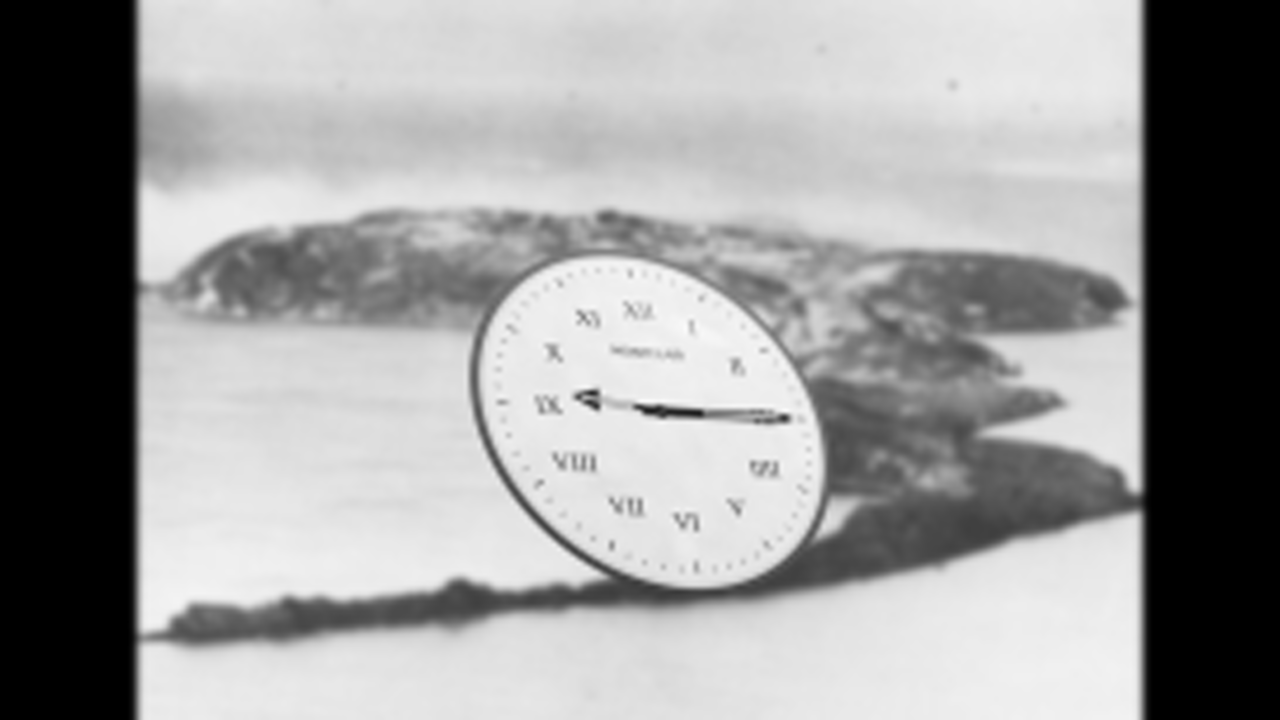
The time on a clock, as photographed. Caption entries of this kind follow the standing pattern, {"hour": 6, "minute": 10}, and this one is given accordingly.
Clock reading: {"hour": 9, "minute": 15}
